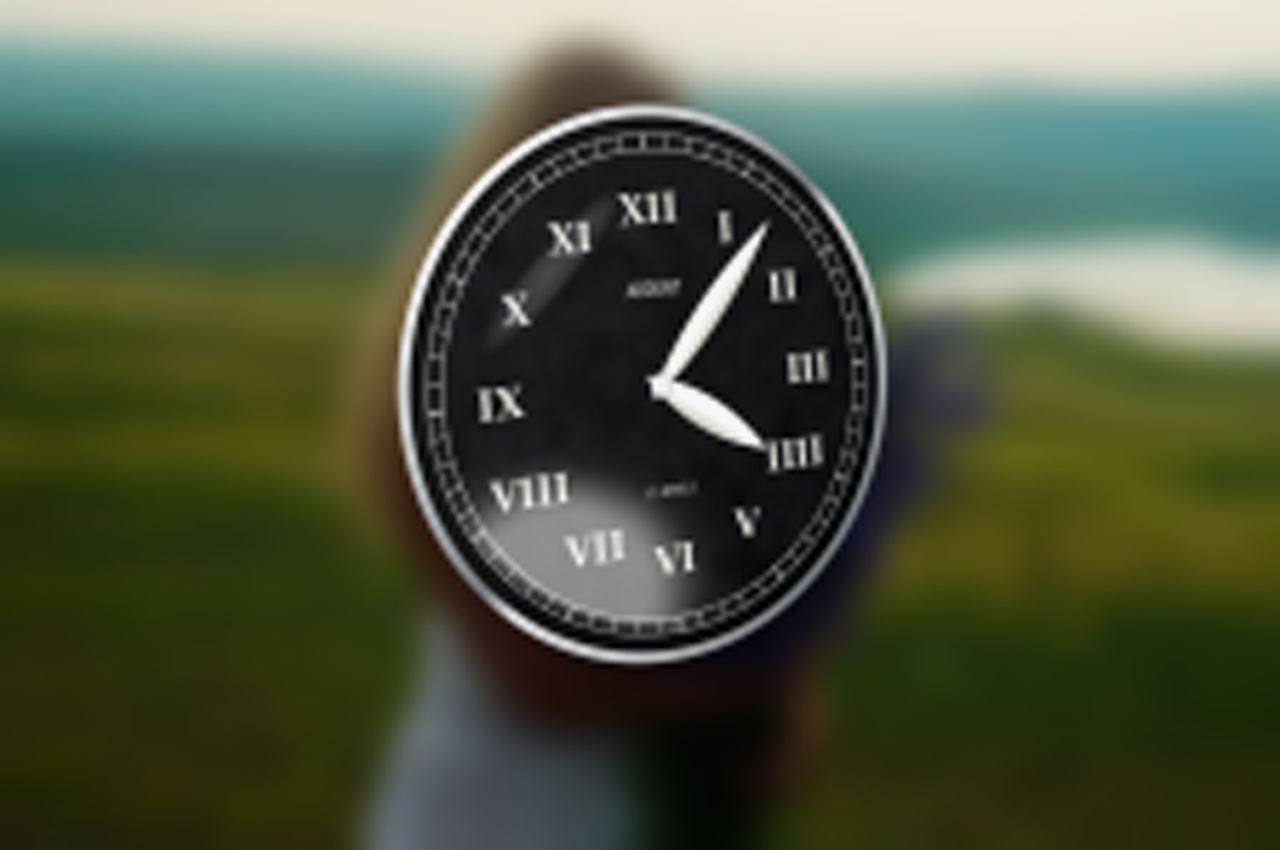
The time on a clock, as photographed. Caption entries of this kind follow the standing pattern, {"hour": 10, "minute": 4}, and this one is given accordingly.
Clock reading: {"hour": 4, "minute": 7}
